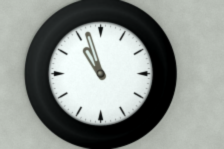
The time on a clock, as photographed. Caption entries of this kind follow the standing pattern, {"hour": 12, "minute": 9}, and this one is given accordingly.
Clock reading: {"hour": 10, "minute": 57}
